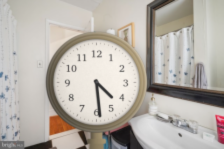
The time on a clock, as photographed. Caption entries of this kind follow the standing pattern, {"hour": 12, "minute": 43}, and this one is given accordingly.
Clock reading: {"hour": 4, "minute": 29}
